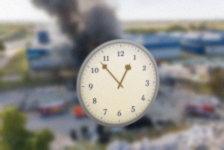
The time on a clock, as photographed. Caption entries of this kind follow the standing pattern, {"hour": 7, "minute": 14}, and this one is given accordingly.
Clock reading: {"hour": 12, "minute": 53}
